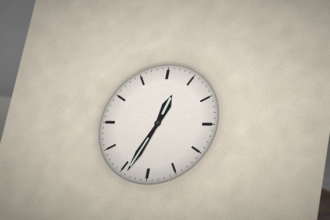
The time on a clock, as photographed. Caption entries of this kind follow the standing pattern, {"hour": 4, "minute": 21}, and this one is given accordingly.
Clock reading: {"hour": 12, "minute": 34}
